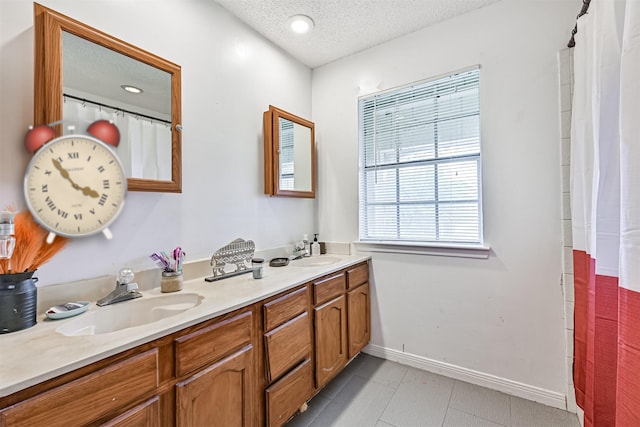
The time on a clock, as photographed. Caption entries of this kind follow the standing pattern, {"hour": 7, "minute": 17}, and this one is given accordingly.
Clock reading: {"hour": 3, "minute": 54}
